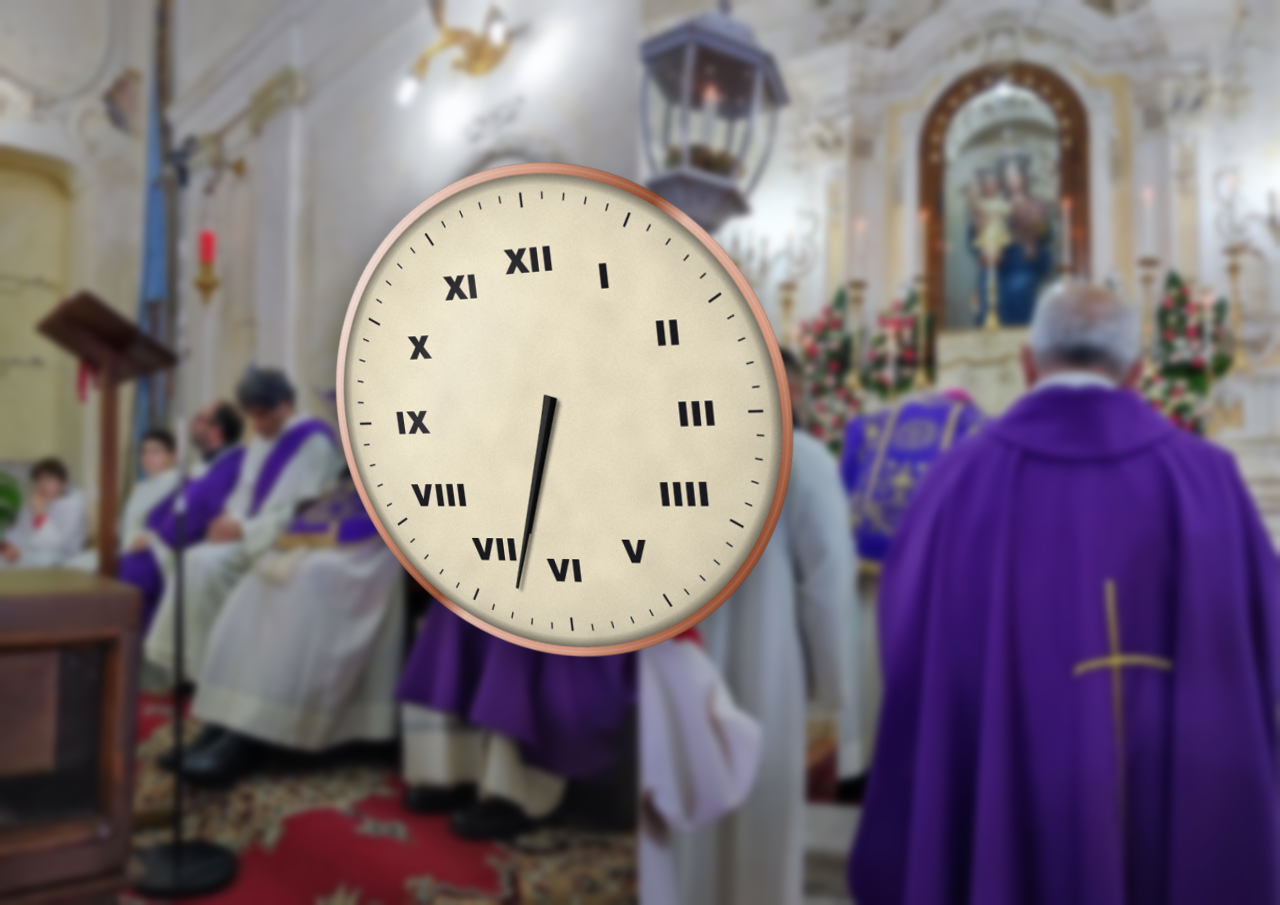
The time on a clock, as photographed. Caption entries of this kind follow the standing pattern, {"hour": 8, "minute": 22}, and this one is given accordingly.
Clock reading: {"hour": 6, "minute": 33}
